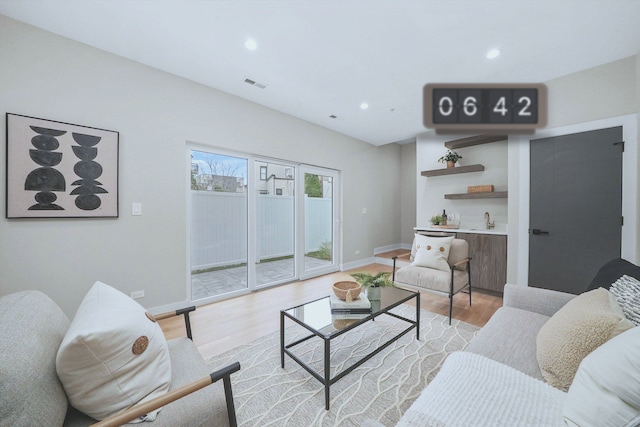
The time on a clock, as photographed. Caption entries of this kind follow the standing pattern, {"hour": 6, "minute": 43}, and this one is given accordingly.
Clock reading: {"hour": 6, "minute": 42}
